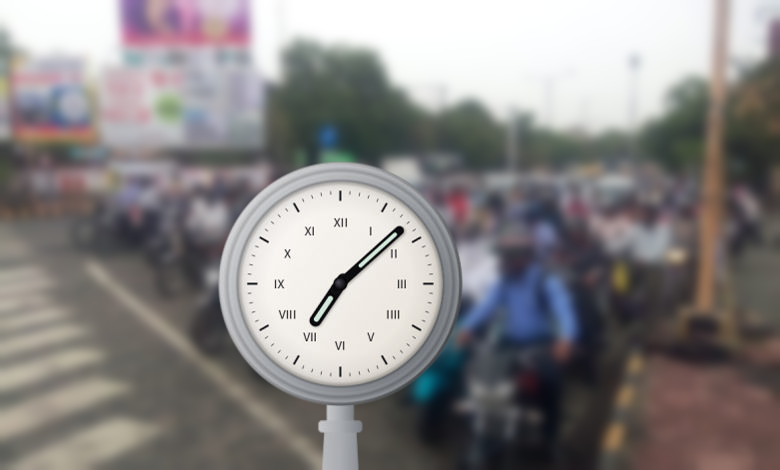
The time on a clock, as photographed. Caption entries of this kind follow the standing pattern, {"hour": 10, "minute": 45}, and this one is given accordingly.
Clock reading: {"hour": 7, "minute": 8}
